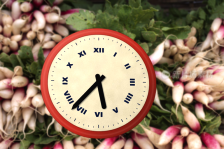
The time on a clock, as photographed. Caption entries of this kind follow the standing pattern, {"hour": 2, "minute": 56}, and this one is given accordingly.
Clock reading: {"hour": 5, "minute": 37}
